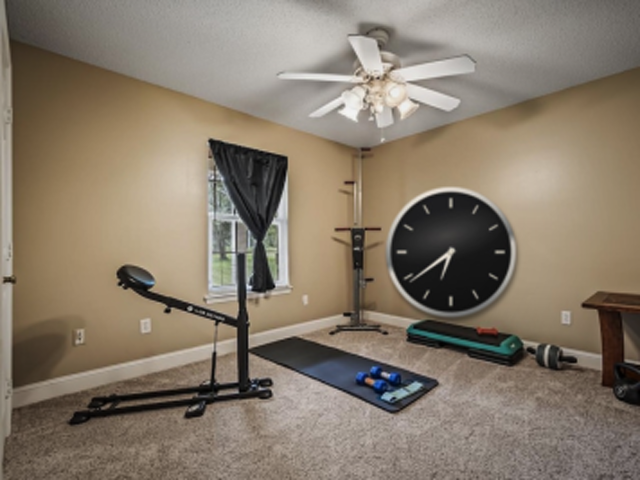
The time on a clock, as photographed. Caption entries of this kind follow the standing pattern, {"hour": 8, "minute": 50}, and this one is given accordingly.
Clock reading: {"hour": 6, "minute": 39}
